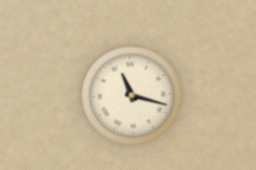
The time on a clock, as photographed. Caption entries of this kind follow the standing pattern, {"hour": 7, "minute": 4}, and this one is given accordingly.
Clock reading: {"hour": 11, "minute": 18}
